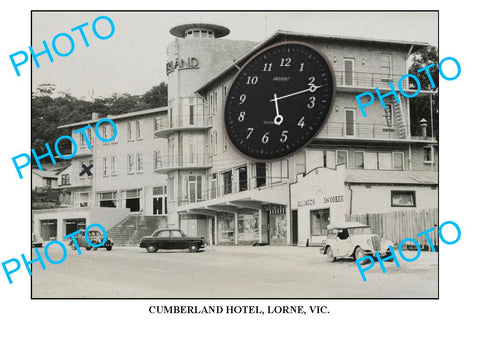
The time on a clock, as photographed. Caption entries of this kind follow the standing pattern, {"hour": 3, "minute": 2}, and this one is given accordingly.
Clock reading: {"hour": 5, "minute": 12}
